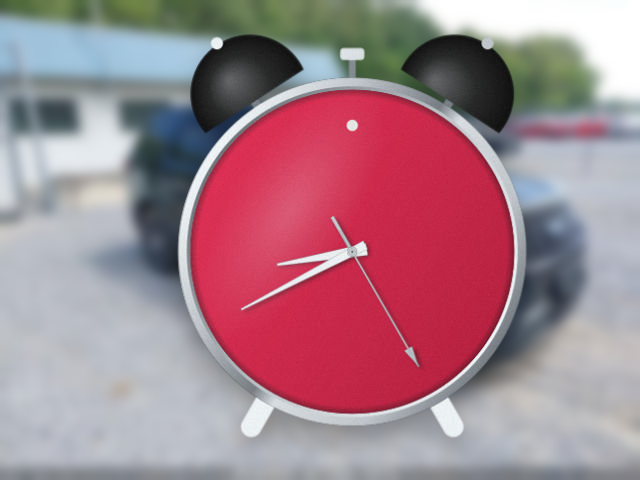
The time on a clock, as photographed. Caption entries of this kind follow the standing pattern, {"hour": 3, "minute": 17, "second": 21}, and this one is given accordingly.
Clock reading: {"hour": 8, "minute": 40, "second": 25}
